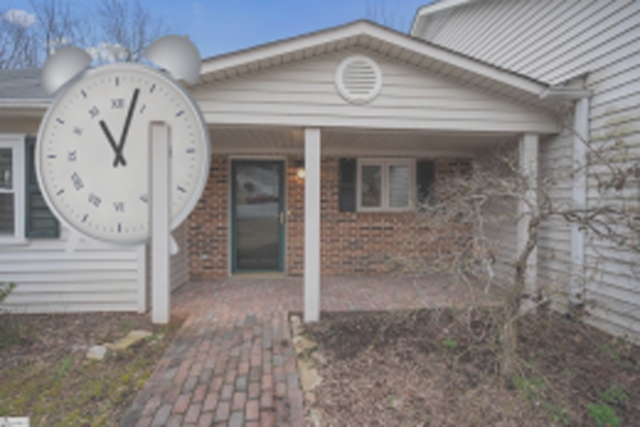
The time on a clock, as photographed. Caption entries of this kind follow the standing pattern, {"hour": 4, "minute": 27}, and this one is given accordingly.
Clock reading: {"hour": 11, "minute": 3}
